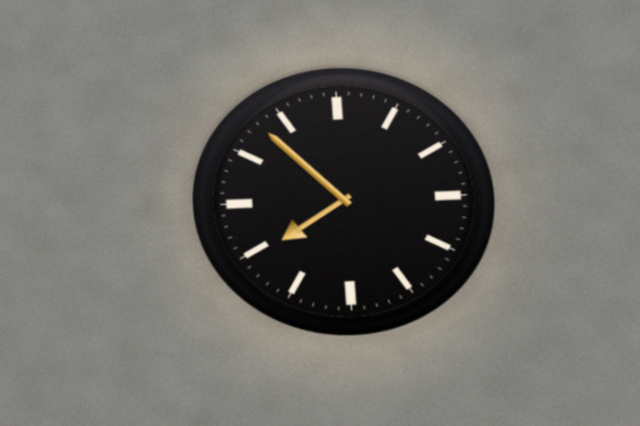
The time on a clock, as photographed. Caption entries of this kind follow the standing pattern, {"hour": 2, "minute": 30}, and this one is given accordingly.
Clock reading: {"hour": 7, "minute": 53}
